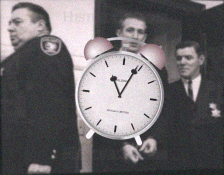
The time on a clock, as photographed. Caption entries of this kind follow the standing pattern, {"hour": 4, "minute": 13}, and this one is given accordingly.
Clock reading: {"hour": 11, "minute": 4}
